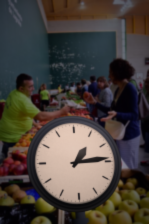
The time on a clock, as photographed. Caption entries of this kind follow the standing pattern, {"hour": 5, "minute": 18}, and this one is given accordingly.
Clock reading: {"hour": 1, "minute": 14}
